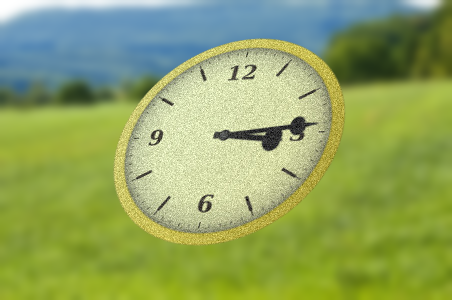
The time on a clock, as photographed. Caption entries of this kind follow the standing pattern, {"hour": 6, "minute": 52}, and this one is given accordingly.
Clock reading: {"hour": 3, "minute": 14}
